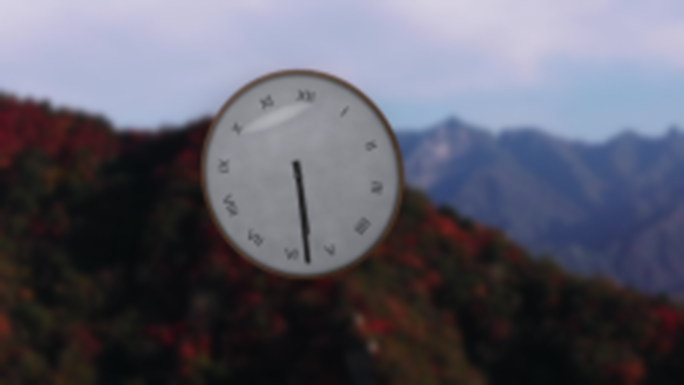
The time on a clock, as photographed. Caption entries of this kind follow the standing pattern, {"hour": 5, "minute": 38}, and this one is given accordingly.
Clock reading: {"hour": 5, "minute": 28}
